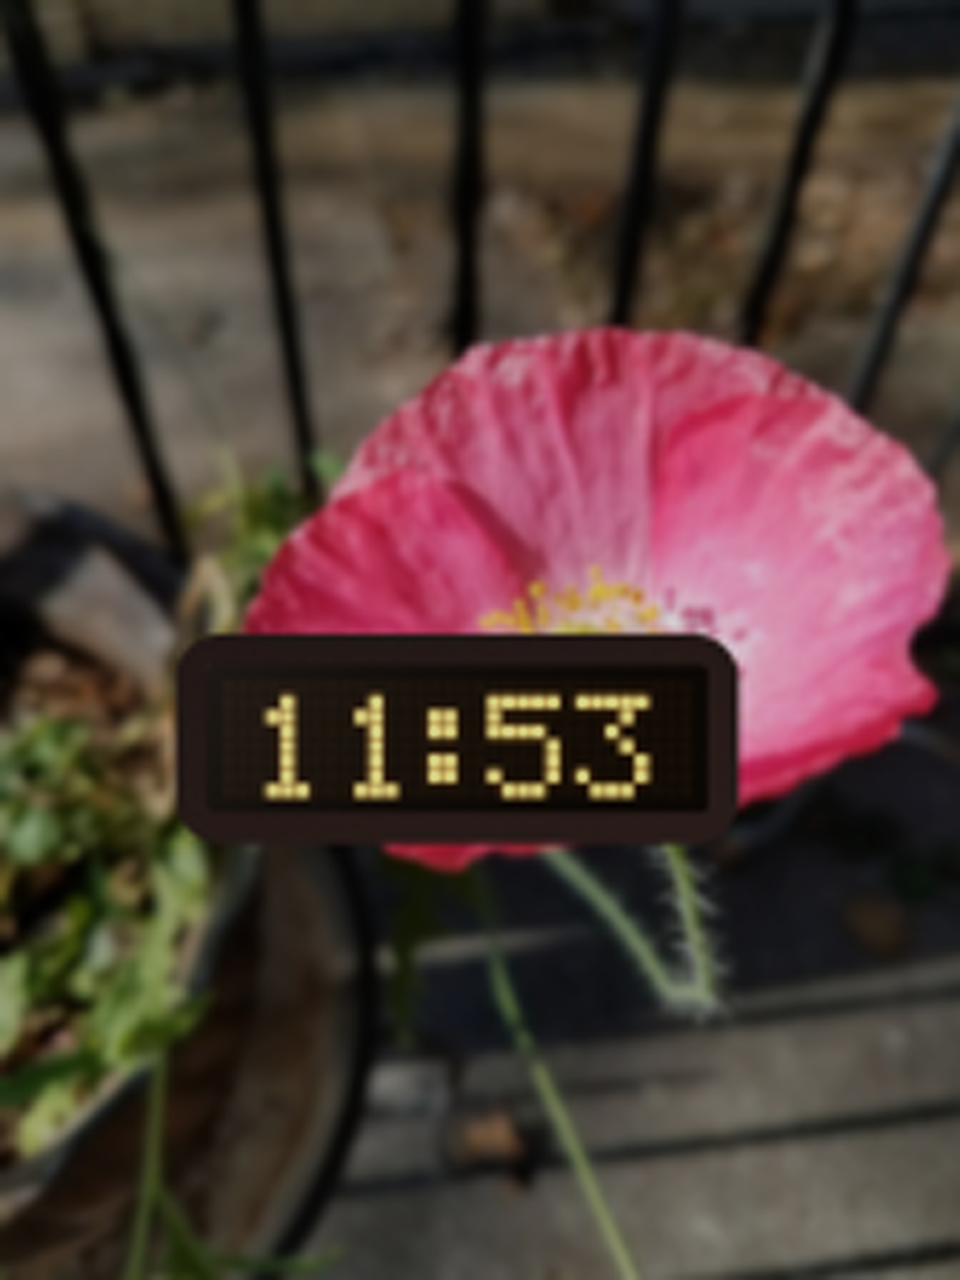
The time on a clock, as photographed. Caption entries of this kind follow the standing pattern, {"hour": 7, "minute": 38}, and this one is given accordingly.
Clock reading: {"hour": 11, "minute": 53}
